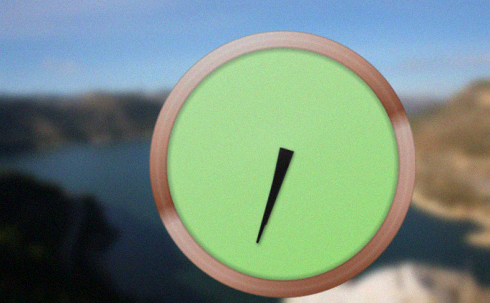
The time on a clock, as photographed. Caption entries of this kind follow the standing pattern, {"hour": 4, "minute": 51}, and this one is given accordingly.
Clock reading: {"hour": 6, "minute": 33}
